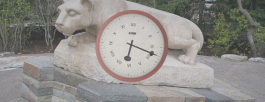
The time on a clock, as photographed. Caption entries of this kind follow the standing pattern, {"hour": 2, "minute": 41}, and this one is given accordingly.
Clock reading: {"hour": 6, "minute": 18}
